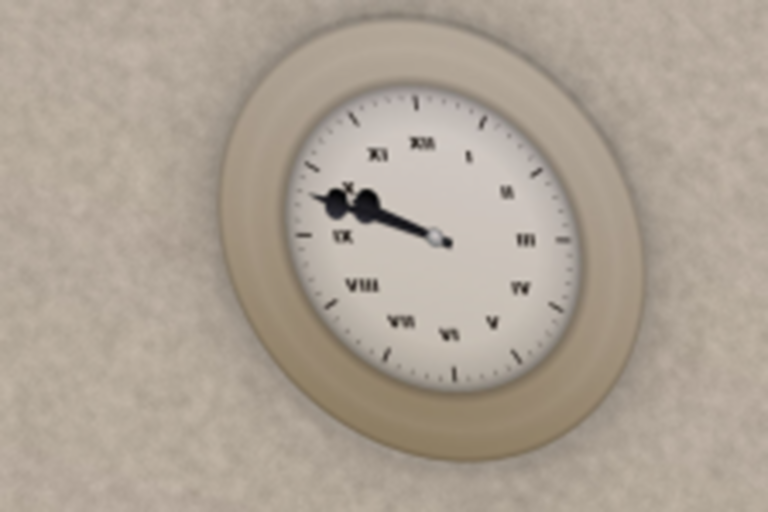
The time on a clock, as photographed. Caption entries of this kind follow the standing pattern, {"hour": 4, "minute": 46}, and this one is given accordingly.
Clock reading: {"hour": 9, "minute": 48}
